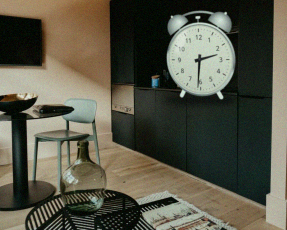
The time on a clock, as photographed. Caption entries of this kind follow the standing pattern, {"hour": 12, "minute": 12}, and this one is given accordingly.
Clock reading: {"hour": 2, "minute": 31}
